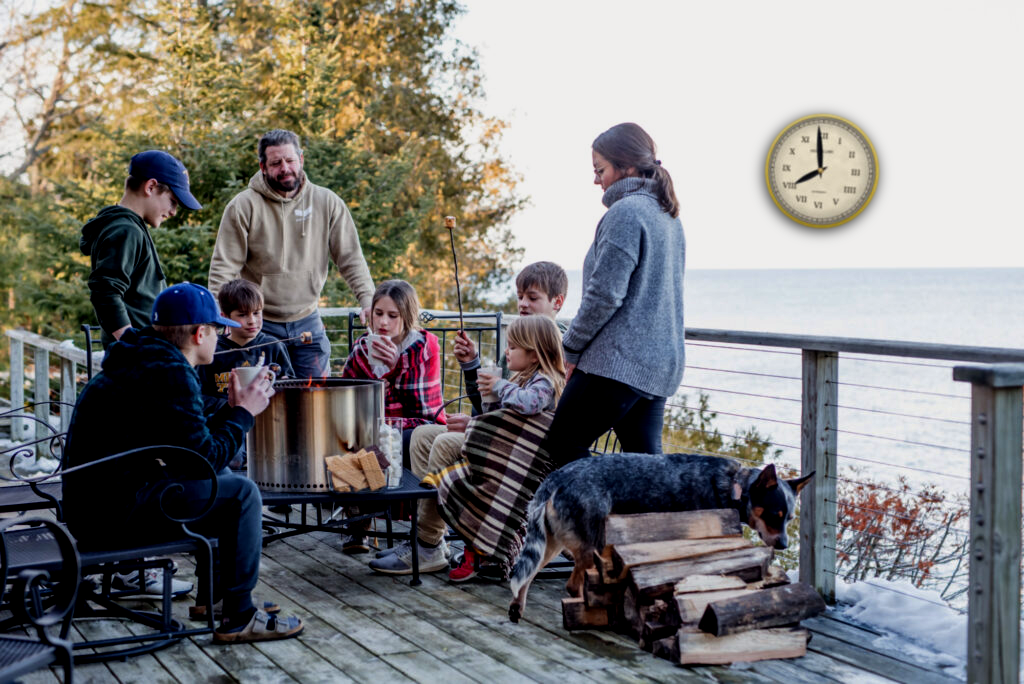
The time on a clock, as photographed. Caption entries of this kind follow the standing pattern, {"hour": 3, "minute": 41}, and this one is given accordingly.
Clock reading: {"hour": 7, "minute": 59}
